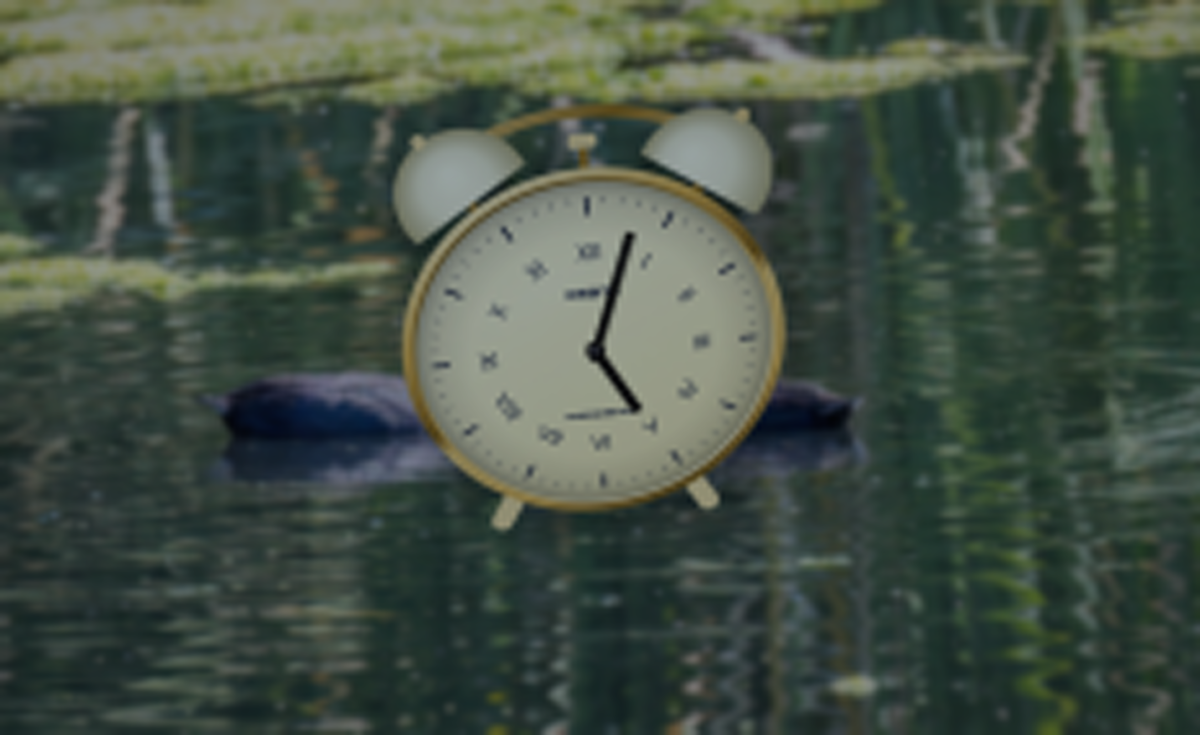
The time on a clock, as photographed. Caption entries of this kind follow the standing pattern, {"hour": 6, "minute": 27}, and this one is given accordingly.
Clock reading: {"hour": 5, "minute": 3}
